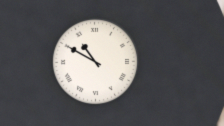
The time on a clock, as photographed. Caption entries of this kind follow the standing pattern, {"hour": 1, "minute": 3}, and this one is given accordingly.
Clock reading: {"hour": 10, "minute": 50}
